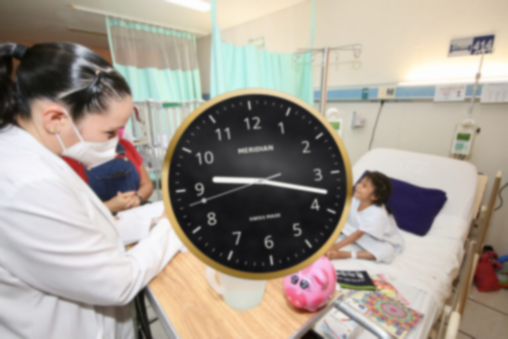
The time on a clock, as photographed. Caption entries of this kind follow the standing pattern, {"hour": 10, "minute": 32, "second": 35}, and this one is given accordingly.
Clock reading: {"hour": 9, "minute": 17, "second": 43}
